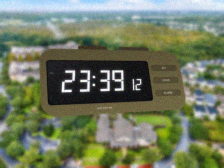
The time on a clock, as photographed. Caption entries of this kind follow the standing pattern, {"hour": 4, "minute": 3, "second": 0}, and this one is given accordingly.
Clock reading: {"hour": 23, "minute": 39, "second": 12}
